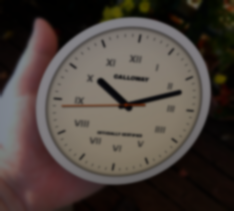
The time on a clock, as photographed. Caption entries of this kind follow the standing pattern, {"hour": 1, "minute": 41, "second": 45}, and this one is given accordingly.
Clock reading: {"hour": 10, "minute": 11, "second": 44}
